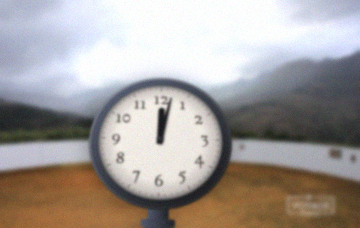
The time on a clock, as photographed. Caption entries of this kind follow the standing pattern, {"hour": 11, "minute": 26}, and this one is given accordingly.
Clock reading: {"hour": 12, "minute": 2}
